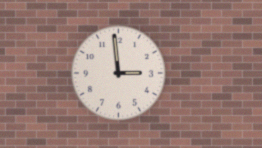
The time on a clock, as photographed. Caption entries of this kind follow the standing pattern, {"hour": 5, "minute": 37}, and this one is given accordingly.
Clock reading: {"hour": 2, "minute": 59}
